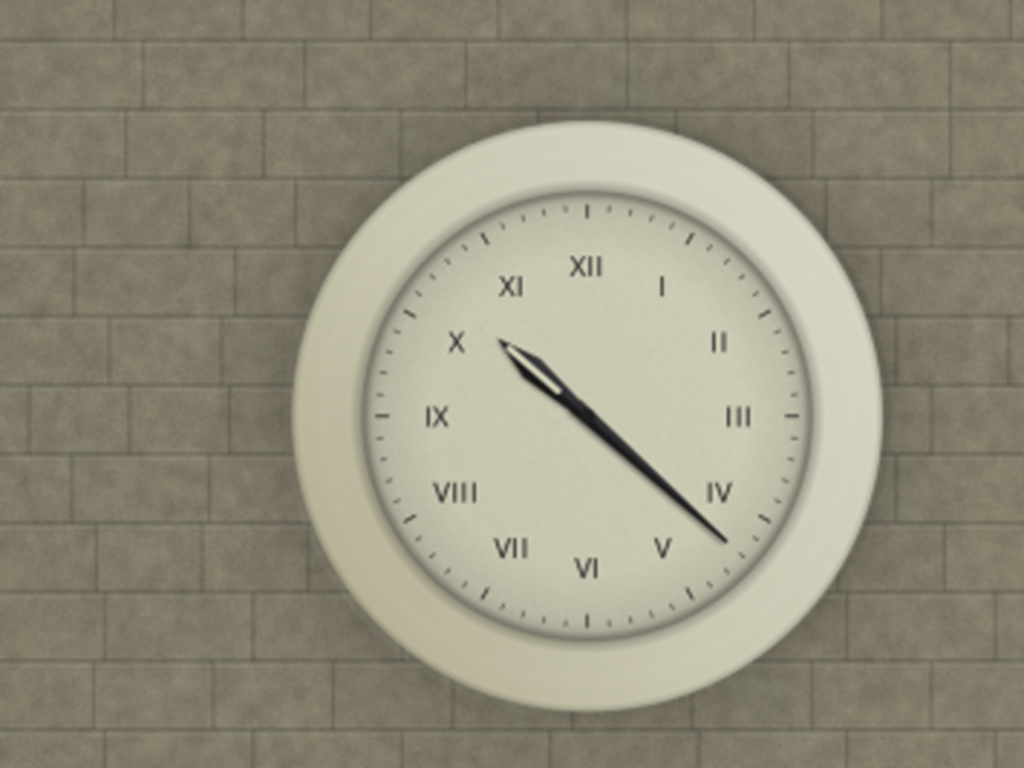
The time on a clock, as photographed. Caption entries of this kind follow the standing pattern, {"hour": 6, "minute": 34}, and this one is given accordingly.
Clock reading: {"hour": 10, "minute": 22}
